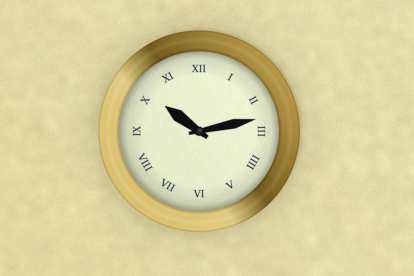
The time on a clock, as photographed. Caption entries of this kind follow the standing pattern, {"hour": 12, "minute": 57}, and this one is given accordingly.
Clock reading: {"hour": 10, "minute": 13}
